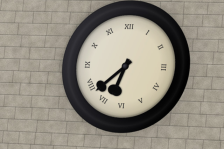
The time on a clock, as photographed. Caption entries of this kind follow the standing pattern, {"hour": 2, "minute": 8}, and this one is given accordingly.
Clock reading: {"hour": 6, "minute": 38}
